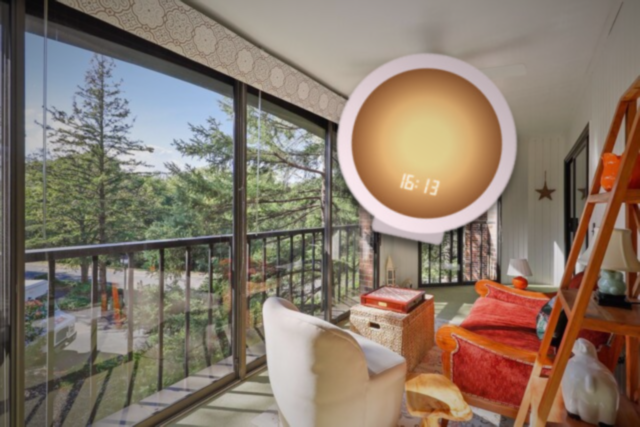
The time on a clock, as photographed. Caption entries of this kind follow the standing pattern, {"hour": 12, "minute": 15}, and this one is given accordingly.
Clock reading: {"hour": 16, "minute": 13}
